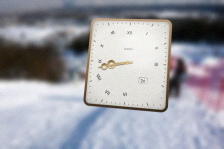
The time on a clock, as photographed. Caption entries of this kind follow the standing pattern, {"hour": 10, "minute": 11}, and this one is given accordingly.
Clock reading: {"hour": 8, "minute": 43}
